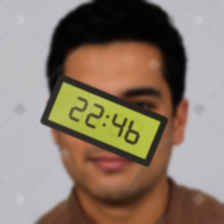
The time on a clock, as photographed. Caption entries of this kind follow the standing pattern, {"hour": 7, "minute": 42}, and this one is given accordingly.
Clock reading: {"hour": 22, "minute": 46}
